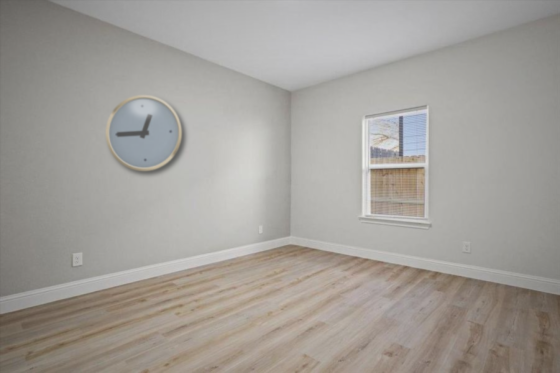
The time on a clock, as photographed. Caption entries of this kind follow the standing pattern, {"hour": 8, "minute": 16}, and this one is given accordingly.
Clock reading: {"hour": 12, "minute": 45}
